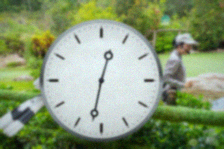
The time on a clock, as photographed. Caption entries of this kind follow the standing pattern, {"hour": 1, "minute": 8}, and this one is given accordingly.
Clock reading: {"hour": 12, "minute": 32}
